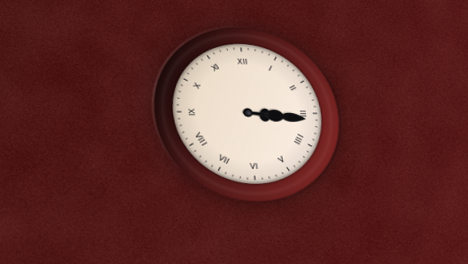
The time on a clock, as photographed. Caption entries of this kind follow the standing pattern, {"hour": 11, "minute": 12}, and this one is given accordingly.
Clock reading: {"hour": 3, "minute": 16}
